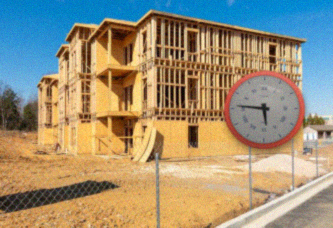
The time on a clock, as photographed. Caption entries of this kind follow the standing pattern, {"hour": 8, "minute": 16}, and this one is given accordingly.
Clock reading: {"hour": 5, "minute": 46}
